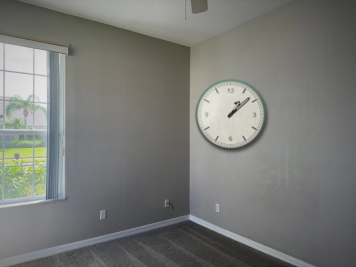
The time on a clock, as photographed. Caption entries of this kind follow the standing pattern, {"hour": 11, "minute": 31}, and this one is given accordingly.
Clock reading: {"hour": 1, "minute": 8}
